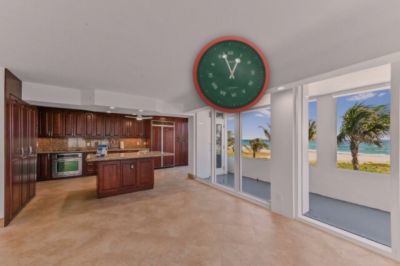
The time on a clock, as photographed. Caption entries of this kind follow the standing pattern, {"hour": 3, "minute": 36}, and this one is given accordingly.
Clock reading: {"hour": 12, "minute": 57}
